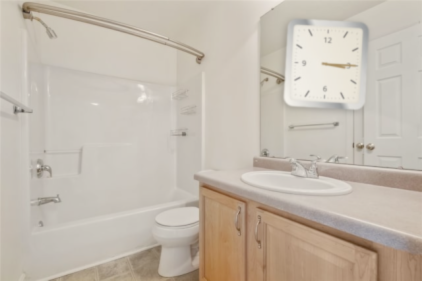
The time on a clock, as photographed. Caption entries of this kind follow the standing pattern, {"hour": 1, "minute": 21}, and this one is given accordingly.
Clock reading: {"hour": 3, "minute": 15}
